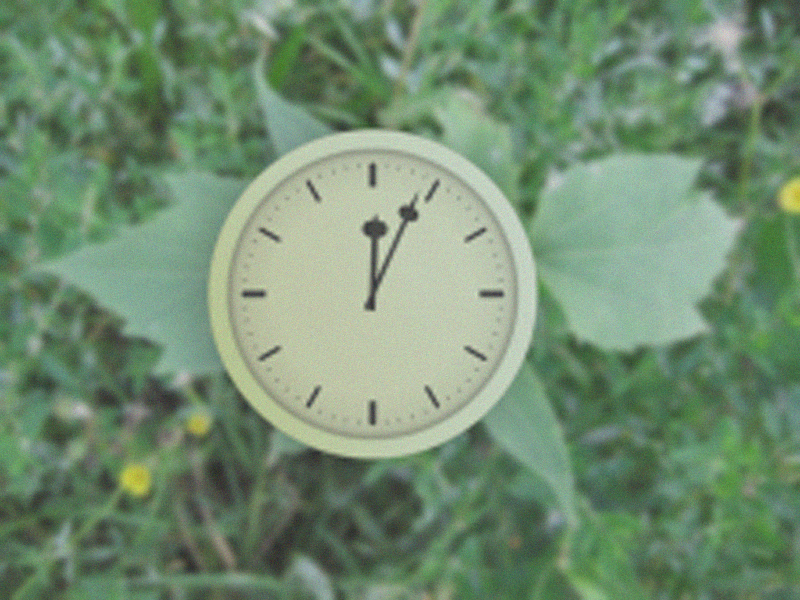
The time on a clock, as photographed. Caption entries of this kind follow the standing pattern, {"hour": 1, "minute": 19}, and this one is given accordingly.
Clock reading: {"hour": 12, "minute": 4}
